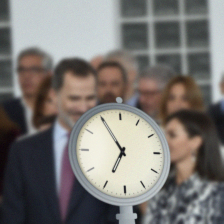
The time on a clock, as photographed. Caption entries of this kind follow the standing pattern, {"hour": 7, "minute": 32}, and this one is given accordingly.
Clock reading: {"hour": 6, "minute": 55}
